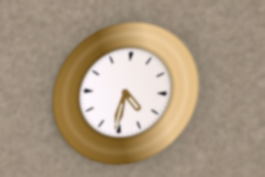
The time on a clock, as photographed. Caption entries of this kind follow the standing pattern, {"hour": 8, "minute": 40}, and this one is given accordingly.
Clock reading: {"hour": 4, "minute": 31}
